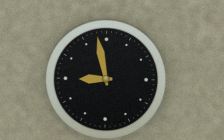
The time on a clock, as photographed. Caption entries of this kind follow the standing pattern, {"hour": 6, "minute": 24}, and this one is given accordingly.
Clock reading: {"hour": 8, "minute": 58}
